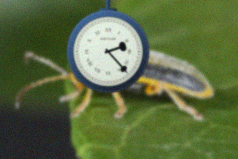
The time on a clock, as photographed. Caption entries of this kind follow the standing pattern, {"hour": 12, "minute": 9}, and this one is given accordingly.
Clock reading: {"hour": 2, "minute": 23}
